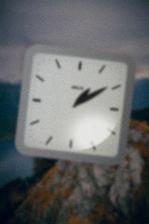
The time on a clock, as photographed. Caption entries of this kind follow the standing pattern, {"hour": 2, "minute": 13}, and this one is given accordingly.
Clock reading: {"hour": 1, "minute": 9}
